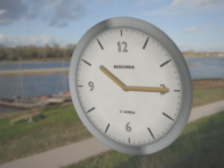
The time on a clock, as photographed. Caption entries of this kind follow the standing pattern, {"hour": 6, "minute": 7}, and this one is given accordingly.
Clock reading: {"hour": 10, "minute": 15}
